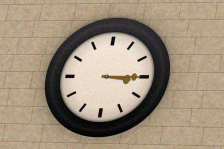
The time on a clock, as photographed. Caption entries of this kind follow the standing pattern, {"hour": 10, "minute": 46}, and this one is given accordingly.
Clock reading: {"hour": 3, "minute": 15}
